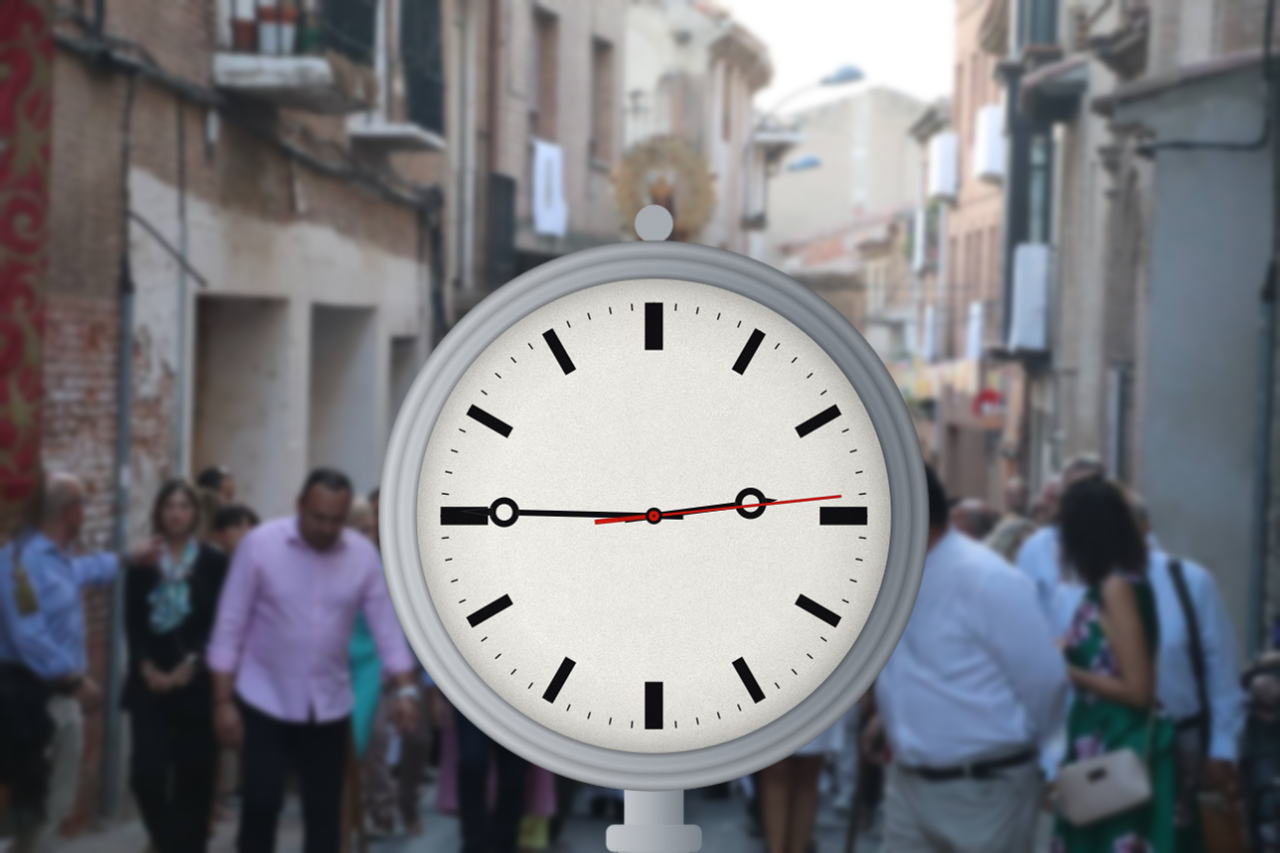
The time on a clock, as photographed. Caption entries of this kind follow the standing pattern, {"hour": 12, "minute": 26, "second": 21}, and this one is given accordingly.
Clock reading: {"hour": 2, "minute": 45, "second": 14}
